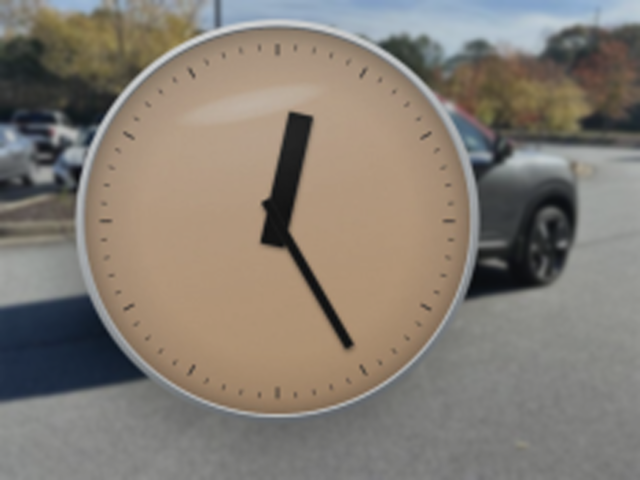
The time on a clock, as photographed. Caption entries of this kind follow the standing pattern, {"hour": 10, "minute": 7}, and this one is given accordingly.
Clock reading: {"hour": 12, "minute": 25}
